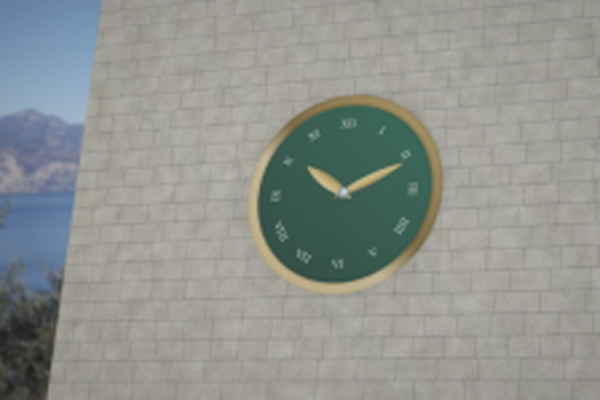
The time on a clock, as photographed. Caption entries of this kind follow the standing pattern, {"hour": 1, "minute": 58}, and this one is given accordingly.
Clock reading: {"hour": 10, "minute": 11}
